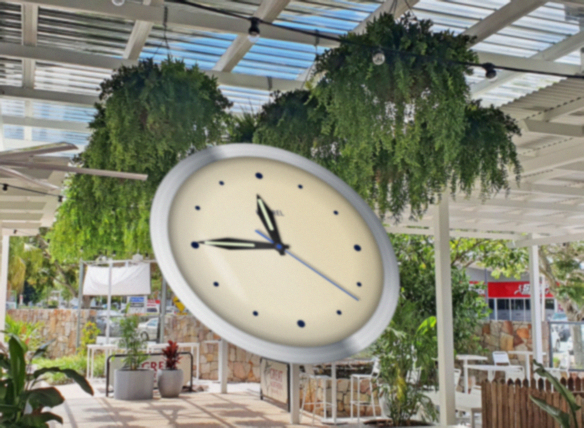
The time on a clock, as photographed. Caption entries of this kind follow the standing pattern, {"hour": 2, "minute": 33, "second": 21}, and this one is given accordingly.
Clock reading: {"hour": 11, "minute": 45, "second": 22}
